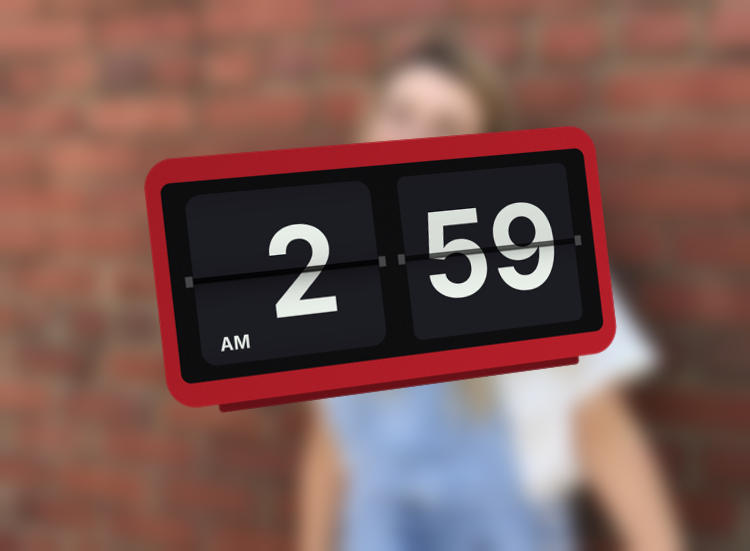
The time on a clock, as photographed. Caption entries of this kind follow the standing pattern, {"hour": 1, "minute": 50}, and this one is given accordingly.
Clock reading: {"hour": 2, "minute": 59}
